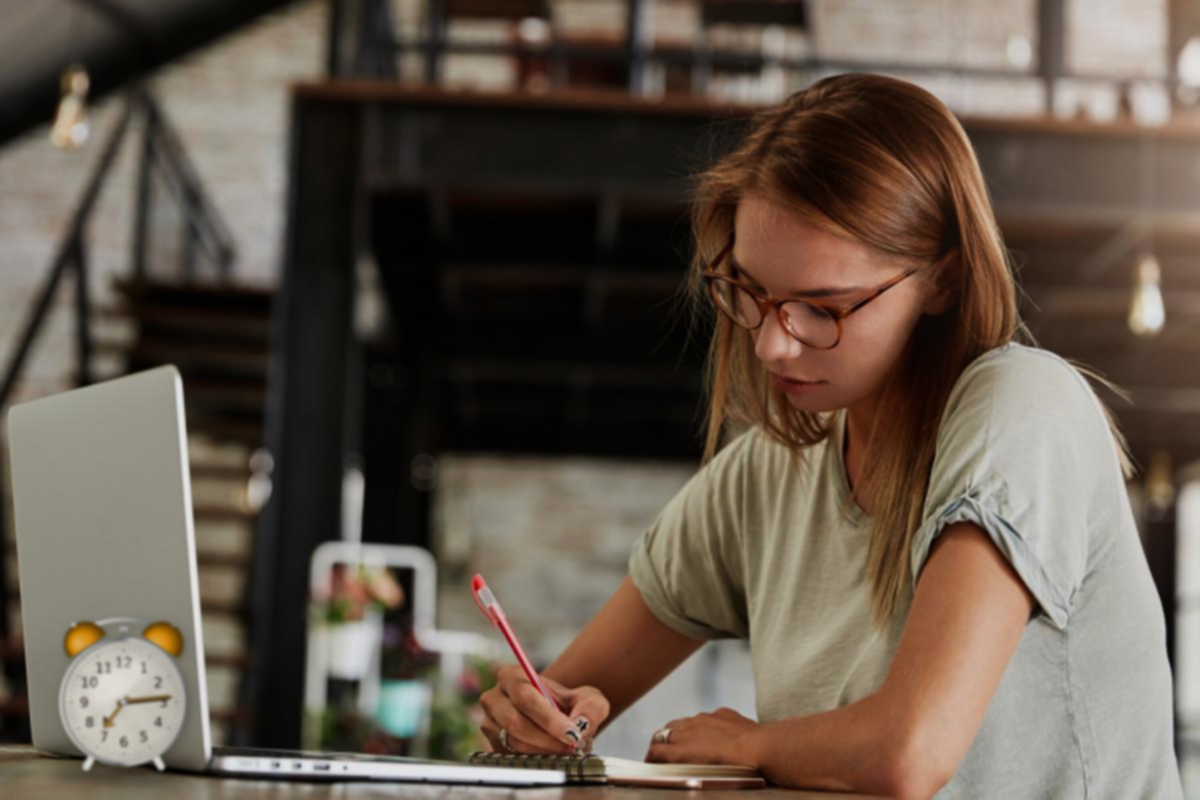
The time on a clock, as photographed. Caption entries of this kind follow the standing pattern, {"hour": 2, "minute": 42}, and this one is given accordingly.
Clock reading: {"hour": 7, "minute": 14}
